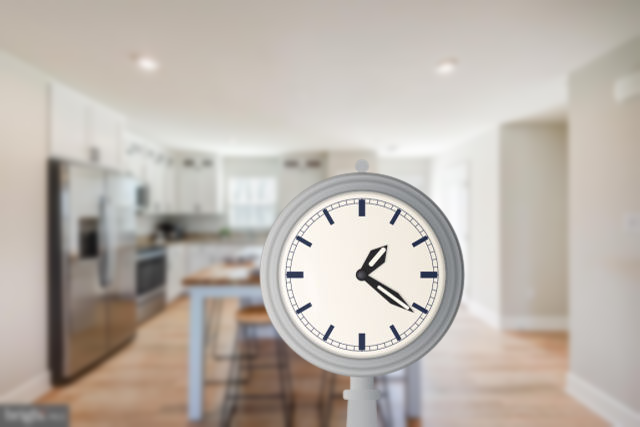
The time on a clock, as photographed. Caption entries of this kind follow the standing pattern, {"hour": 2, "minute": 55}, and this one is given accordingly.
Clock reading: {"hour": 1, "minute": 21}
